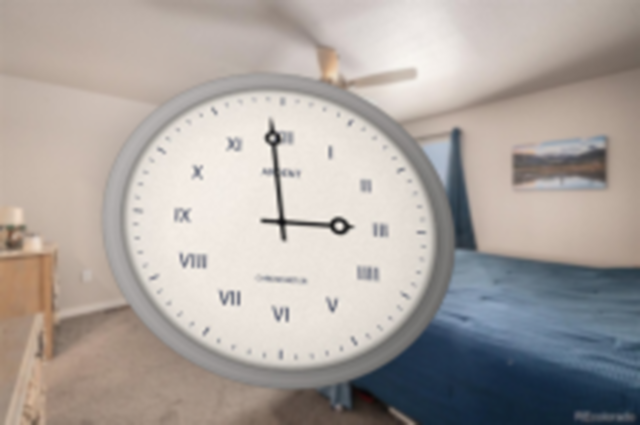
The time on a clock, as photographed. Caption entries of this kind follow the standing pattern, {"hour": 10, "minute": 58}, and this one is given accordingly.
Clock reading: {"hour": 2, "minute": 59}
